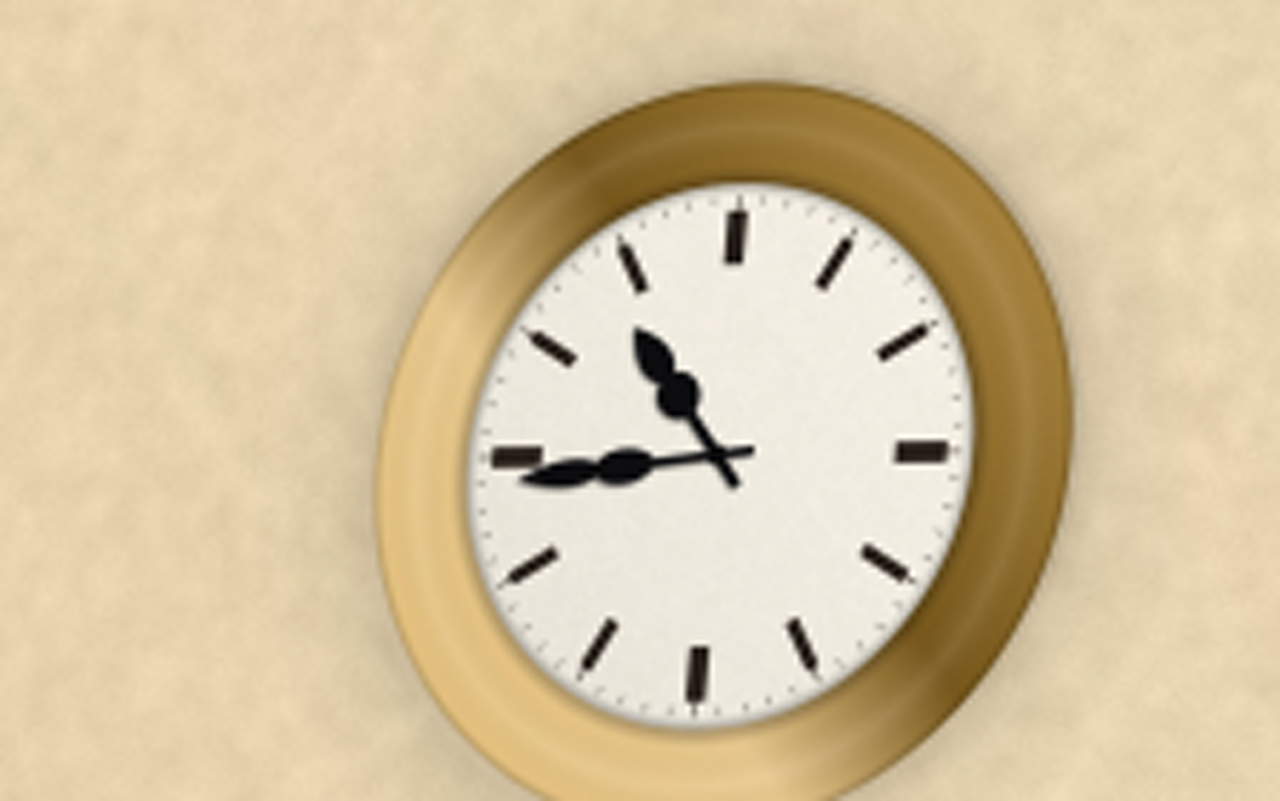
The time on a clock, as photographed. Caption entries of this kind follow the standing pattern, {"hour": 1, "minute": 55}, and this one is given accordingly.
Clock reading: {"hour": 10, "minute": 44}
